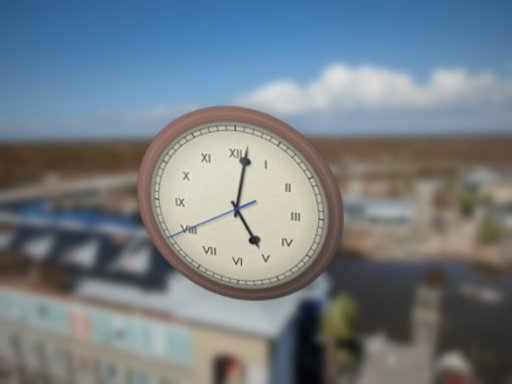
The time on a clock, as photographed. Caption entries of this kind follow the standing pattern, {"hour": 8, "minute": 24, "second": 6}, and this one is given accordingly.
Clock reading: {"hour": 5, "minute": 1, "second": 40}
